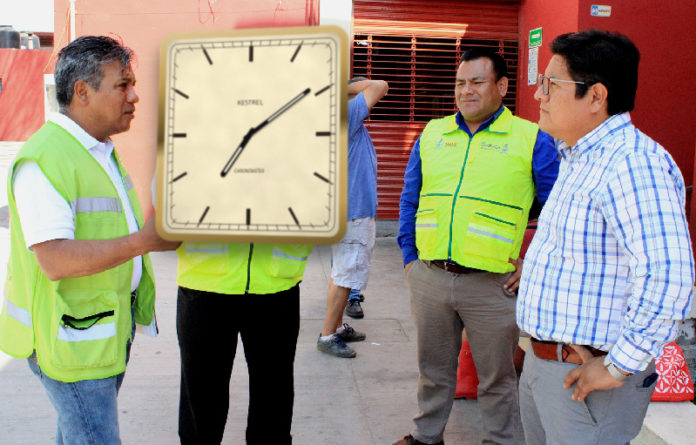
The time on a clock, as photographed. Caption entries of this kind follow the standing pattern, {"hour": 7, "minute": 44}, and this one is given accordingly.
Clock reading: {"hour": 7, "minute": 9}
